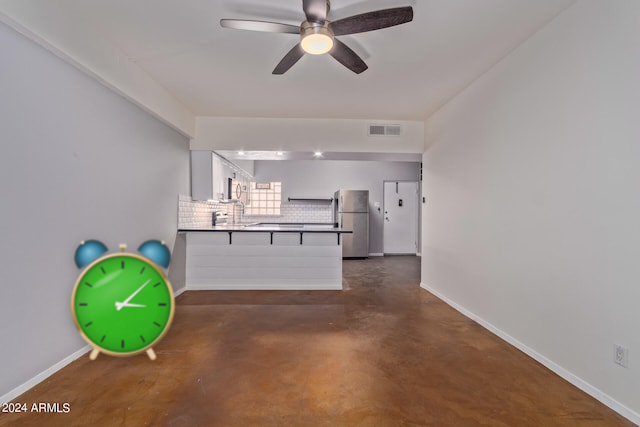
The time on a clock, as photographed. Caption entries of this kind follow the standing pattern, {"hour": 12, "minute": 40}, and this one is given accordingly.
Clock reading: {"hour": 3, "minute": 8}
